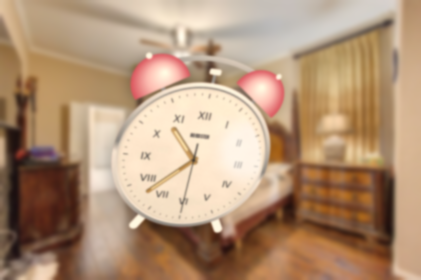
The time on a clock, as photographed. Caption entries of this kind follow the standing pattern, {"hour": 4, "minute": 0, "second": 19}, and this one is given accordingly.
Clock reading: {"hour": 10, "minute": 37, "second": 30}
